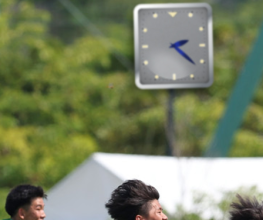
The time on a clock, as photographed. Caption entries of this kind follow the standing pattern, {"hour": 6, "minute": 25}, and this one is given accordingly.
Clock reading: {"hour": 2, "minute": 22}
